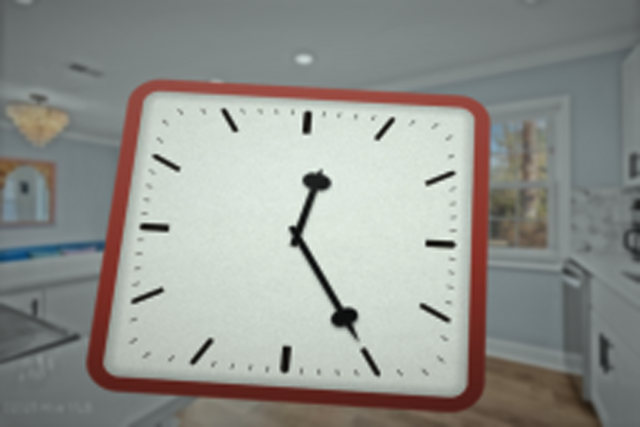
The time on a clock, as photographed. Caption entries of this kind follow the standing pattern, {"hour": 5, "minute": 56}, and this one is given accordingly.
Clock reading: {"hour": 12, "minute": 25}
